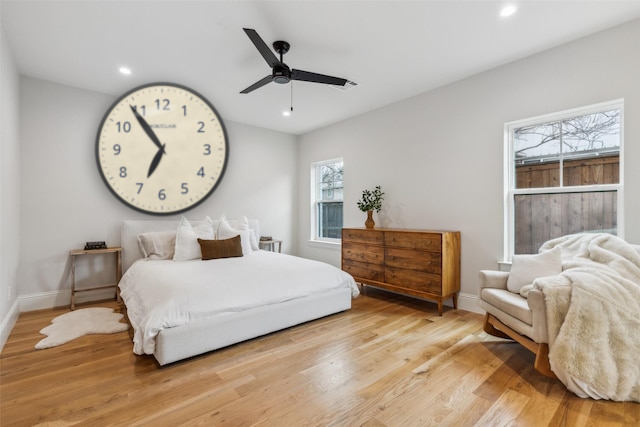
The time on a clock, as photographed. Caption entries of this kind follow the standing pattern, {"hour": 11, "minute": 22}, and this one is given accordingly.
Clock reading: {"hour": 6, "minute": 54}
